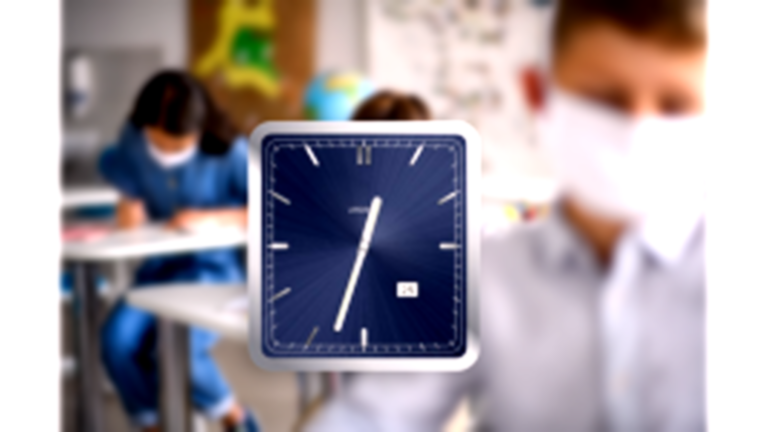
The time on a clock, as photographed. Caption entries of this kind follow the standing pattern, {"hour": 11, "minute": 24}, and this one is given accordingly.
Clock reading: {"hour": 12, "minute": 33}
